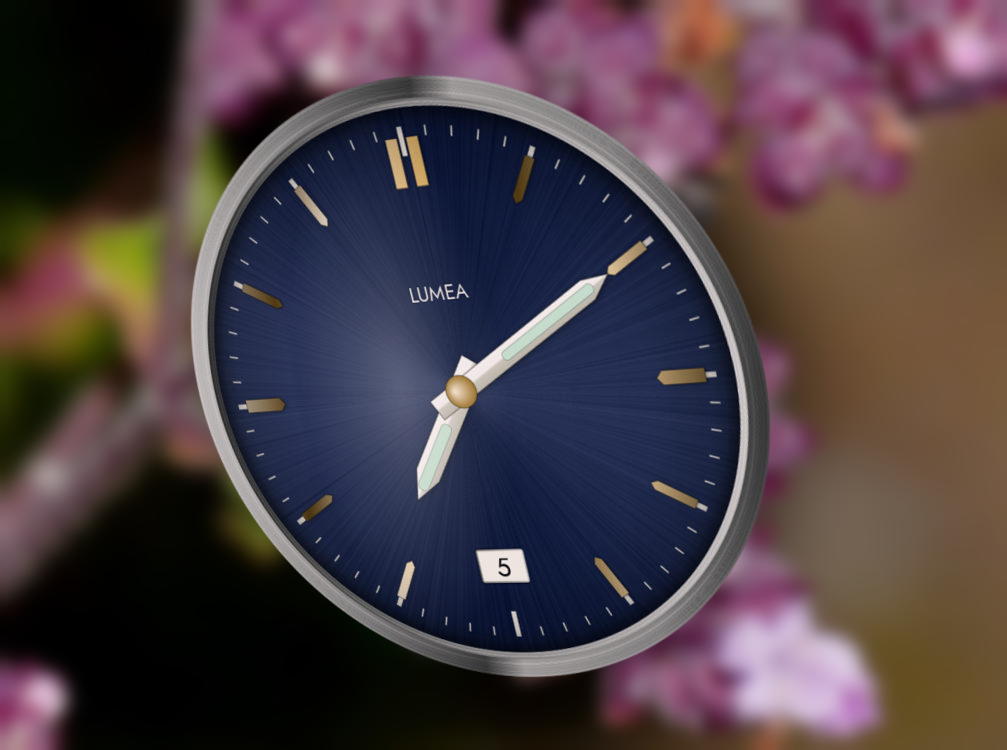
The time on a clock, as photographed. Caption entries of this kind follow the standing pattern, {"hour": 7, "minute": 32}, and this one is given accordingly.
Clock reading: {"hour": 7, "minute": 10}
